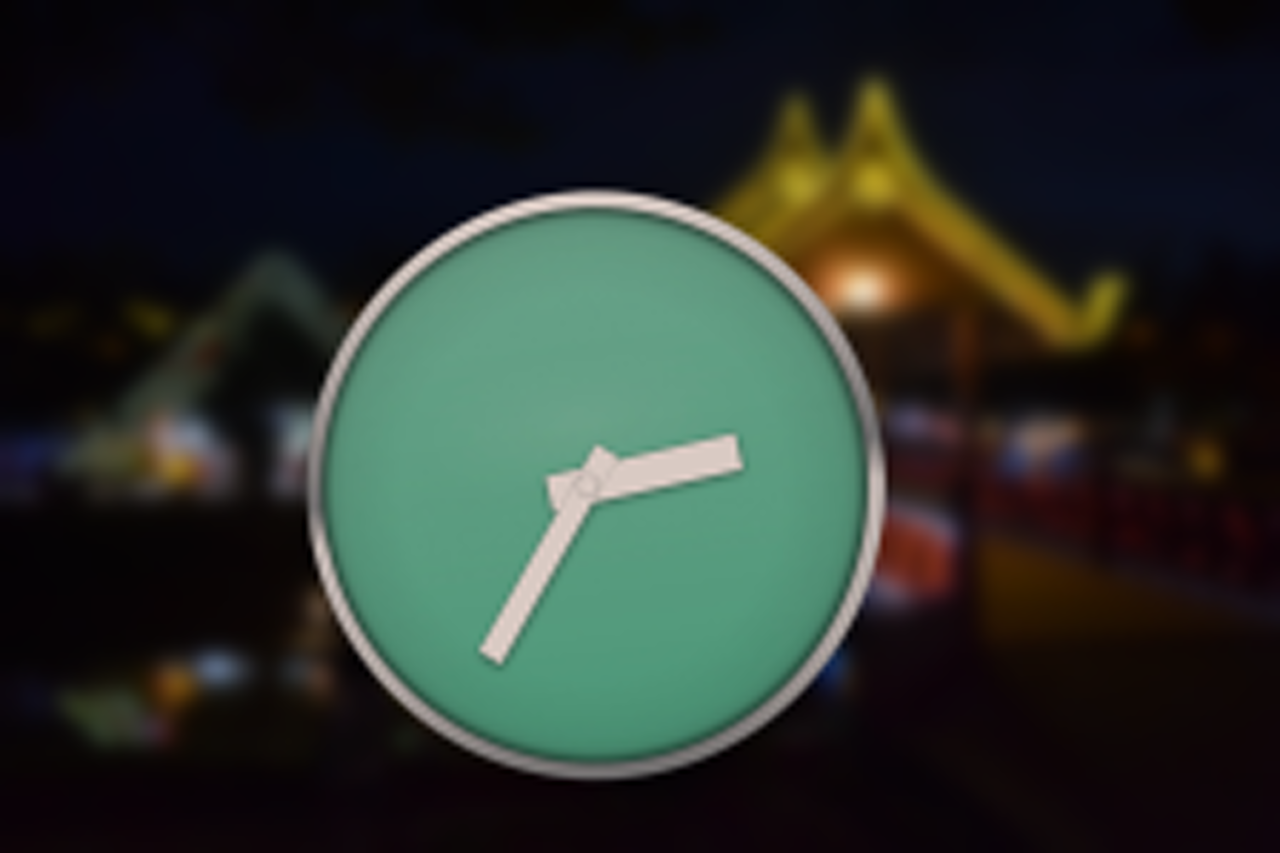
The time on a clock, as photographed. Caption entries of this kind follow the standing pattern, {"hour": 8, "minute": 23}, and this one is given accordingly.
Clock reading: {"hour": 2, "minute": 35}
